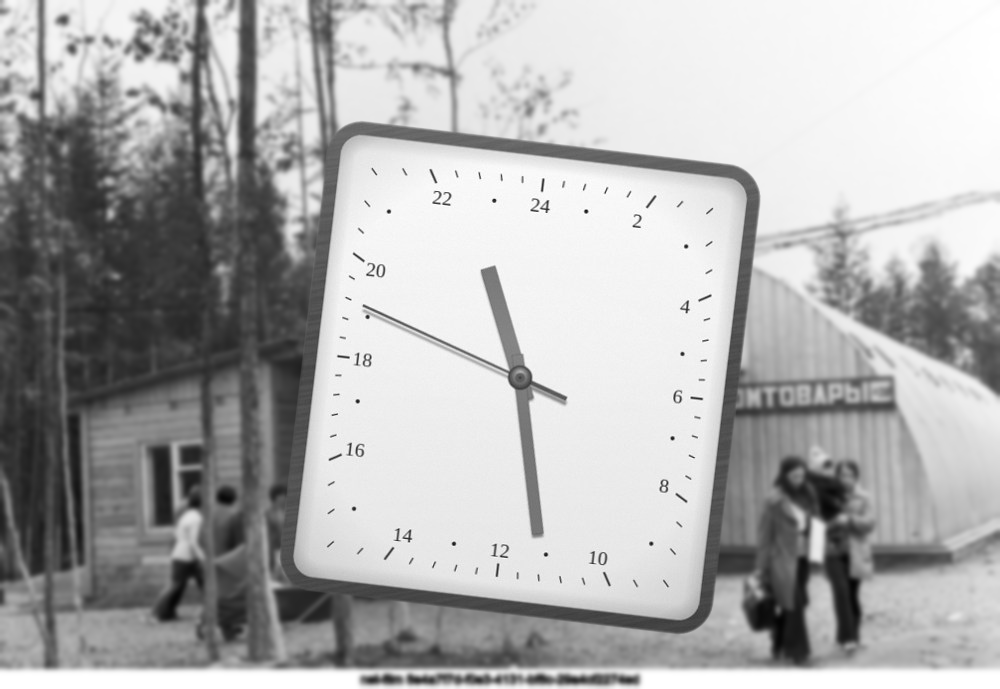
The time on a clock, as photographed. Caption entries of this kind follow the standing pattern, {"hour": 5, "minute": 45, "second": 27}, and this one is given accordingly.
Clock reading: {"hour": 22, "minute": 27, "second": 48}
